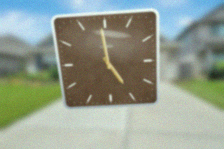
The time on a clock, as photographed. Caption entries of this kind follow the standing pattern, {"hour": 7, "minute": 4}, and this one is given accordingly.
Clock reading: {"hour": 4, "minute": 59}
